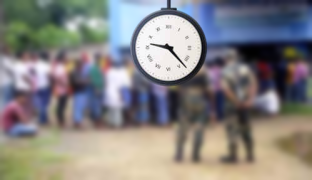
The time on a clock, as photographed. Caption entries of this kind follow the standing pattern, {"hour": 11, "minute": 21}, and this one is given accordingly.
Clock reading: {"hour": 9, "minute": 23}
